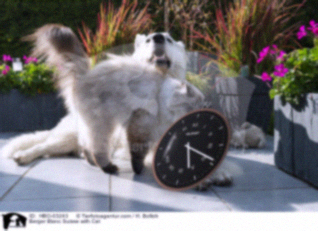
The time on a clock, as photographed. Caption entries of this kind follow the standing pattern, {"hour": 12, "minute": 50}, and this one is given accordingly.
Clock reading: {"hour": 5, "minute": 19}
